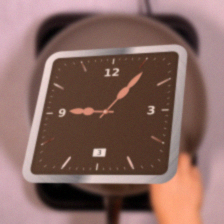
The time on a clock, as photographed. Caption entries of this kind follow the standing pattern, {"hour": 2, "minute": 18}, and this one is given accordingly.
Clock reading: {"hour": 9, "minute": 6}
